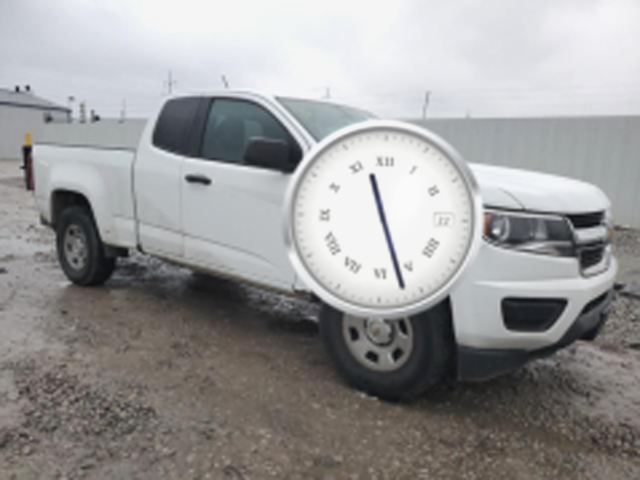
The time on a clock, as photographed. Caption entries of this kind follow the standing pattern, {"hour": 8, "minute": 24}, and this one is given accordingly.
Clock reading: {"hour": 11, "minute": 27}
